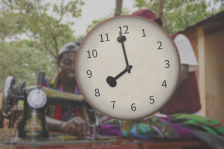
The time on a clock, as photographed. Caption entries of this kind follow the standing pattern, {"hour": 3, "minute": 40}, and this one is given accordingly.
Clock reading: {"hour": 7, "minute": 59}
